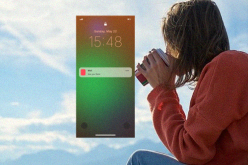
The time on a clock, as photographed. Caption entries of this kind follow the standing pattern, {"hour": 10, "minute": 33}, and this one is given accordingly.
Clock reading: {"hour": 15, "minute": 48}
